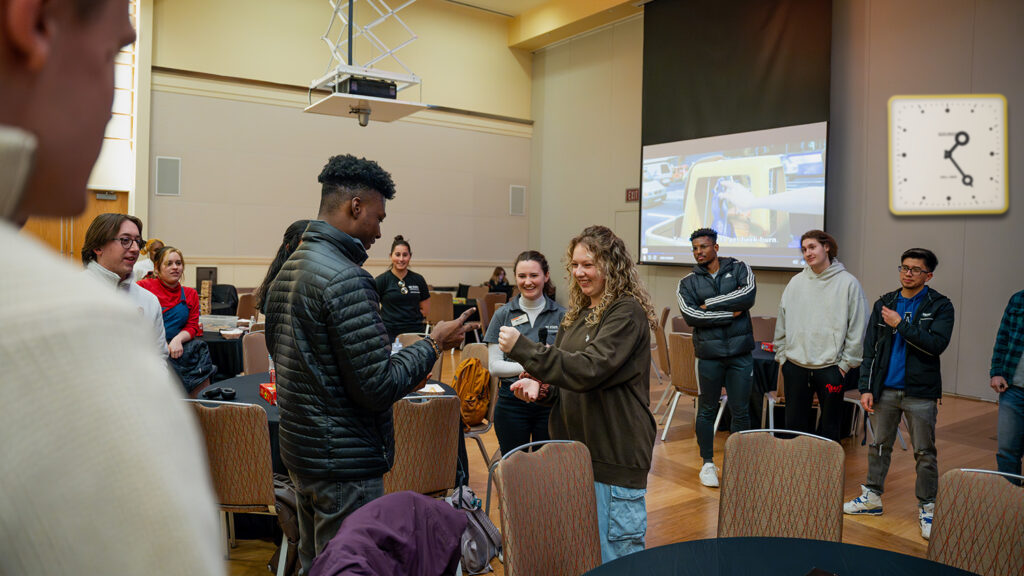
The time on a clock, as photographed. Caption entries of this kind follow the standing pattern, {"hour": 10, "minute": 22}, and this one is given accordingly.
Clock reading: {"hour": 1, "minute": 24}
